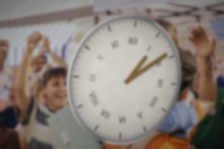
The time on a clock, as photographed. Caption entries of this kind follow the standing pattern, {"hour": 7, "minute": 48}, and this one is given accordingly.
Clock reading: {"hour": 1, "minute": 9}
